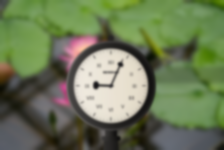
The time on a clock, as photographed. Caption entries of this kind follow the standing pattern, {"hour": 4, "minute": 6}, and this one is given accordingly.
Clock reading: {"hour": 9, "minute": 4}
